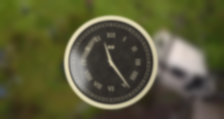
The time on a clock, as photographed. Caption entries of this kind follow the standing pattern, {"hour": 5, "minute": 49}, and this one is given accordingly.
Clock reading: {"hour": 11, "minute": 24}
